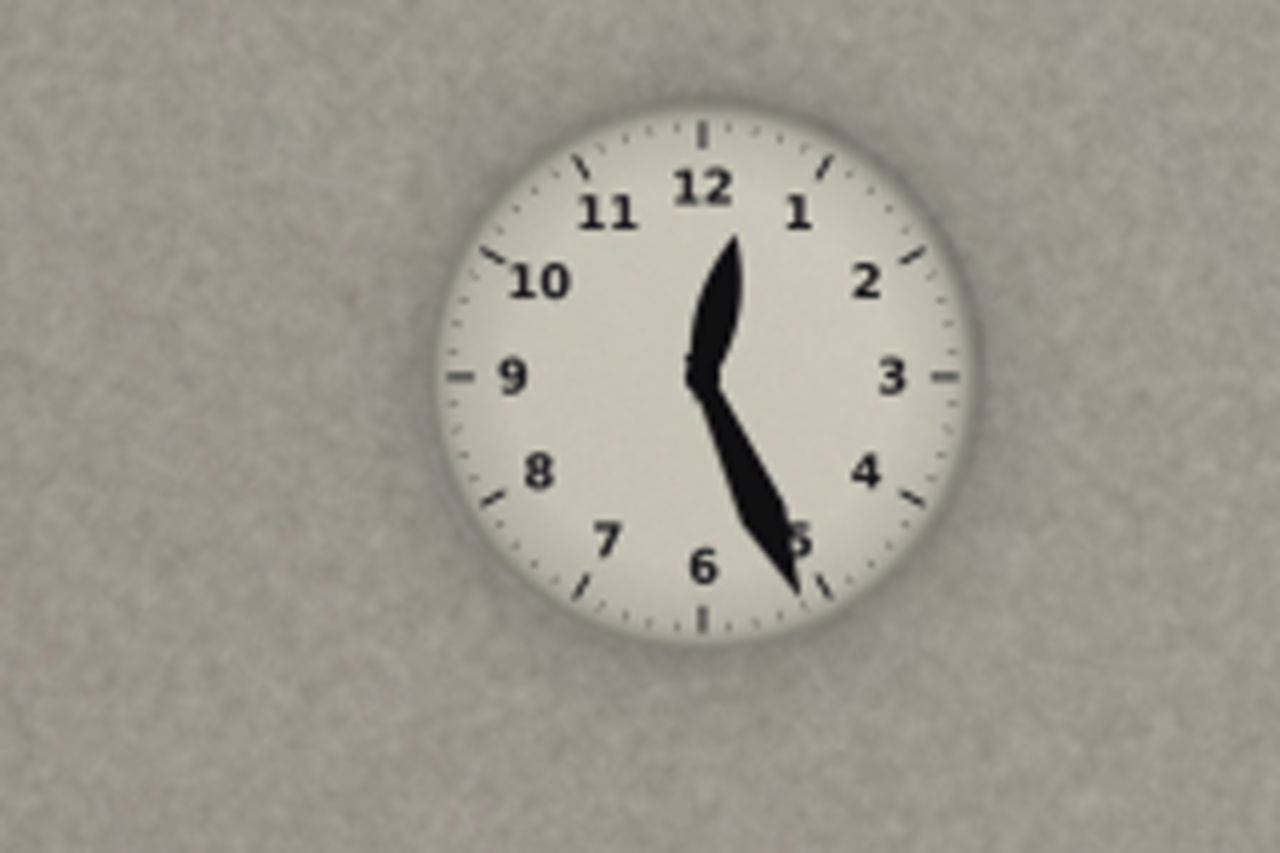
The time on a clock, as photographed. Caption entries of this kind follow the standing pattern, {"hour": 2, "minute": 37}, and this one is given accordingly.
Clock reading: {"hour": 12, "minute": 26}
